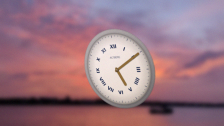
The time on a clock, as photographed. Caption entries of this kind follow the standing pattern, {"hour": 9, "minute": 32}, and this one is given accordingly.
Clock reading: {"hour": 5, "minute": 10}
